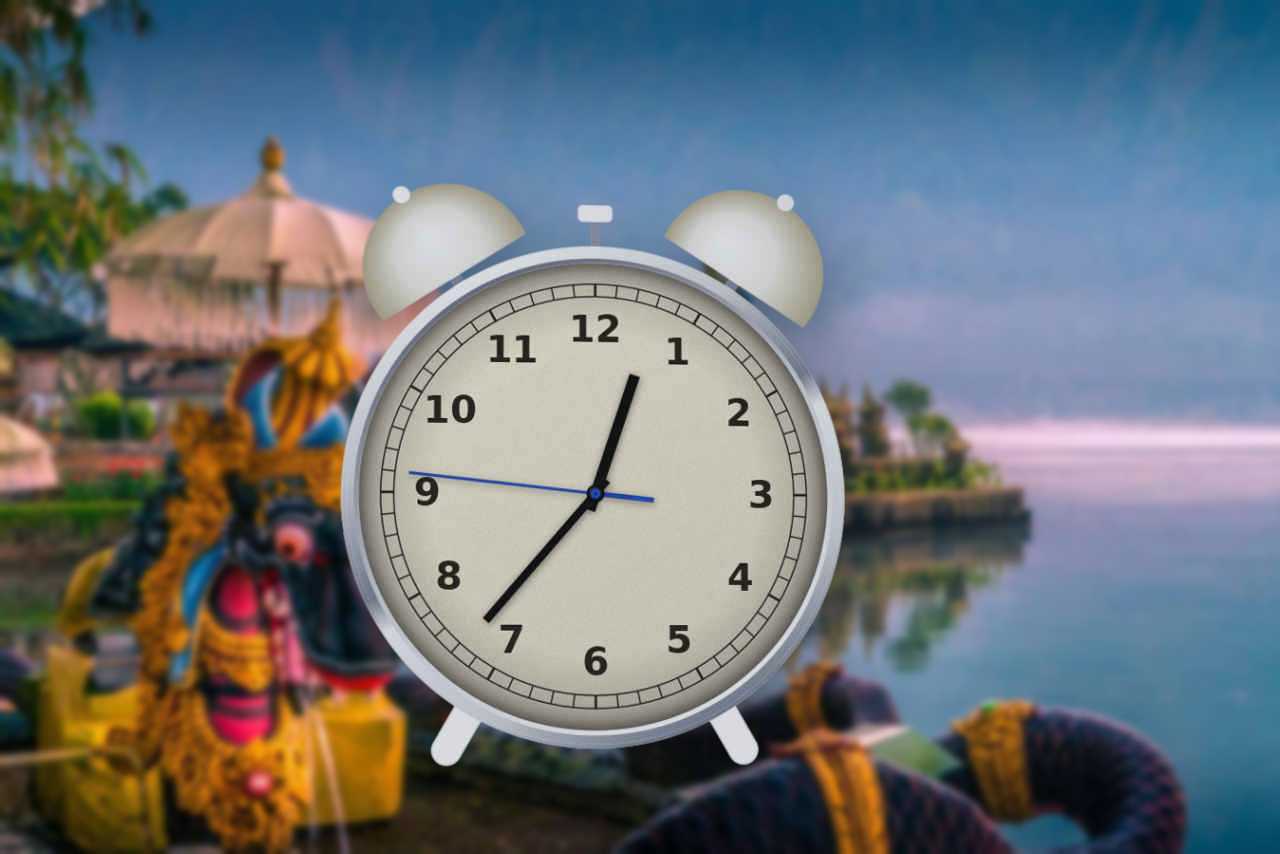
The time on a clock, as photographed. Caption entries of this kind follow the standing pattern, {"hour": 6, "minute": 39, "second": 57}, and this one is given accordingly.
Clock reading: {"hour": 12, "minute": 36, "second": 46}
